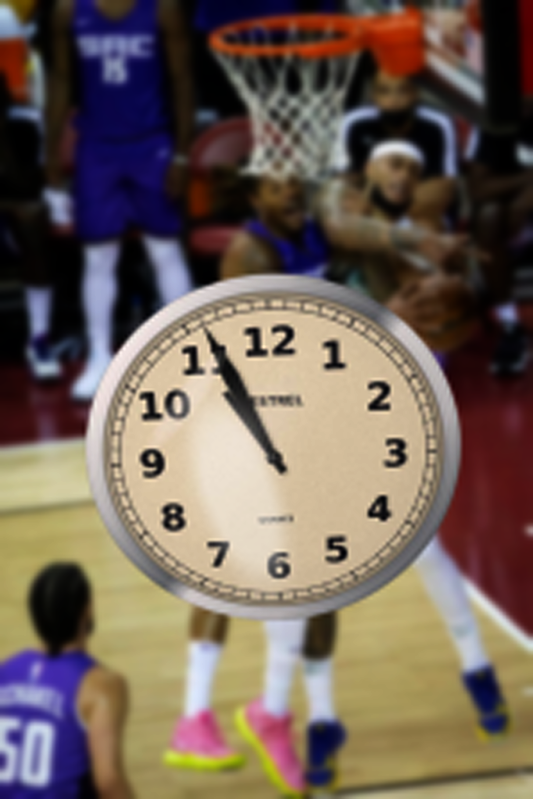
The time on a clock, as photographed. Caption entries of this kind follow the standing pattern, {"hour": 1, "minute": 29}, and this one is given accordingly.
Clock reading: {"hour": 10, "minute": 56}
